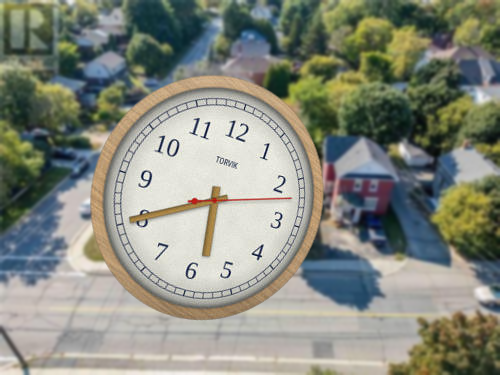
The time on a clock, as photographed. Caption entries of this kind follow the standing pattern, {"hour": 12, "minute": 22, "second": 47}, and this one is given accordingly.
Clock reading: {"hour": 5, "minute": 40, "second": 12}
